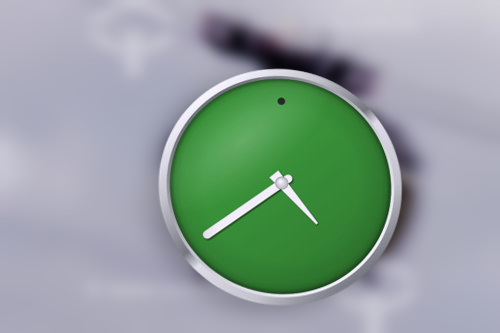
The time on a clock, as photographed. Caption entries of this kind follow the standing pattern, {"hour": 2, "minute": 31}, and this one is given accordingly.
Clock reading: {"hour": 4, "minute": 39}
